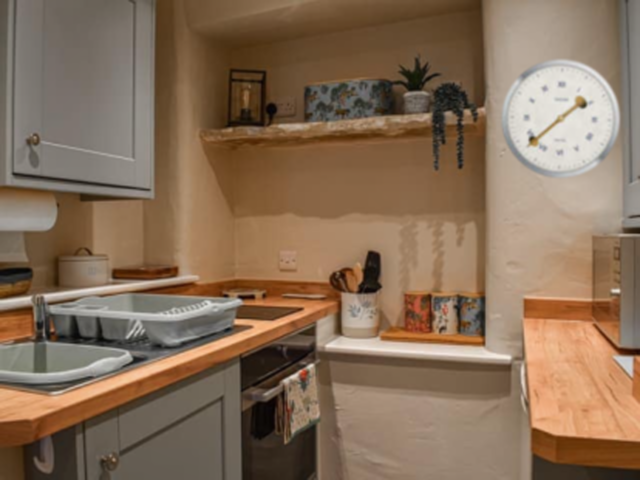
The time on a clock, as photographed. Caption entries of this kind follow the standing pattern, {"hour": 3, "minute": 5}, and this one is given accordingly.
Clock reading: {"hour": 1, "minute": 38}
